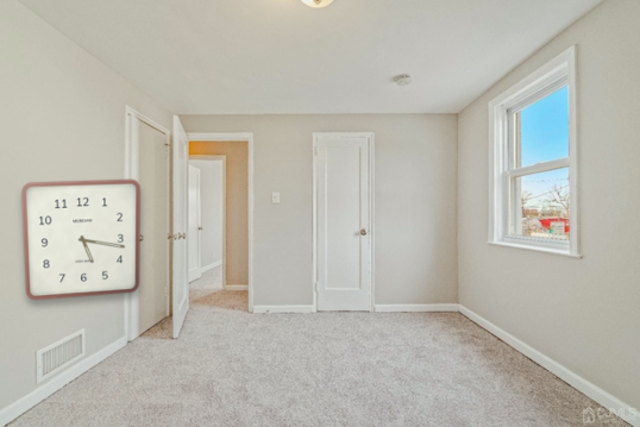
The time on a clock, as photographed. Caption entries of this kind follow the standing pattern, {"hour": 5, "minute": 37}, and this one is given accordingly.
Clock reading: {"hour": 5, "minute": 17}
